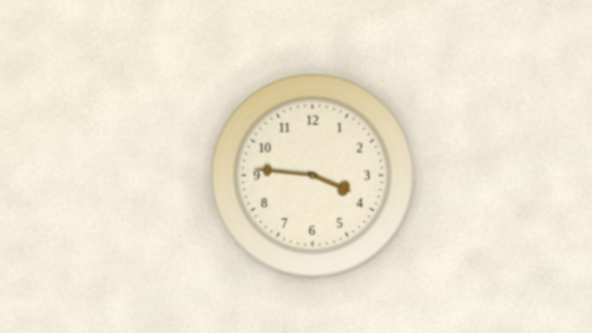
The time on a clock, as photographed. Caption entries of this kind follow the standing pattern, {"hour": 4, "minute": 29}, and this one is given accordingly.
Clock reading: {"hour": 3, "minute": 46}
